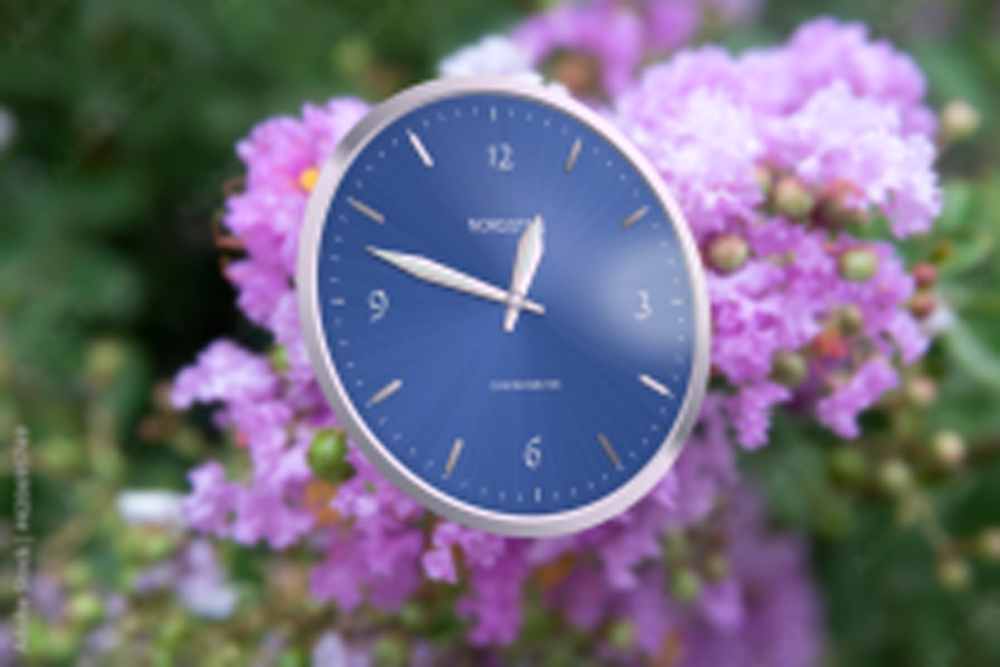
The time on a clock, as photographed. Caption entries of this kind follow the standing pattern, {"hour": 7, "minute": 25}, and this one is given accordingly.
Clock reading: {"hour": 12, "minute": 48}
